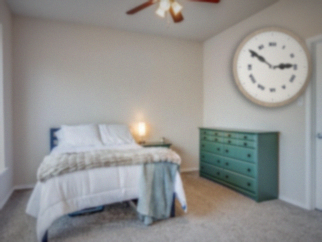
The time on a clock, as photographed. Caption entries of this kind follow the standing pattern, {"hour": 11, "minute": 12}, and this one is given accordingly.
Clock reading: {"hour": 2, "minute": 51}
